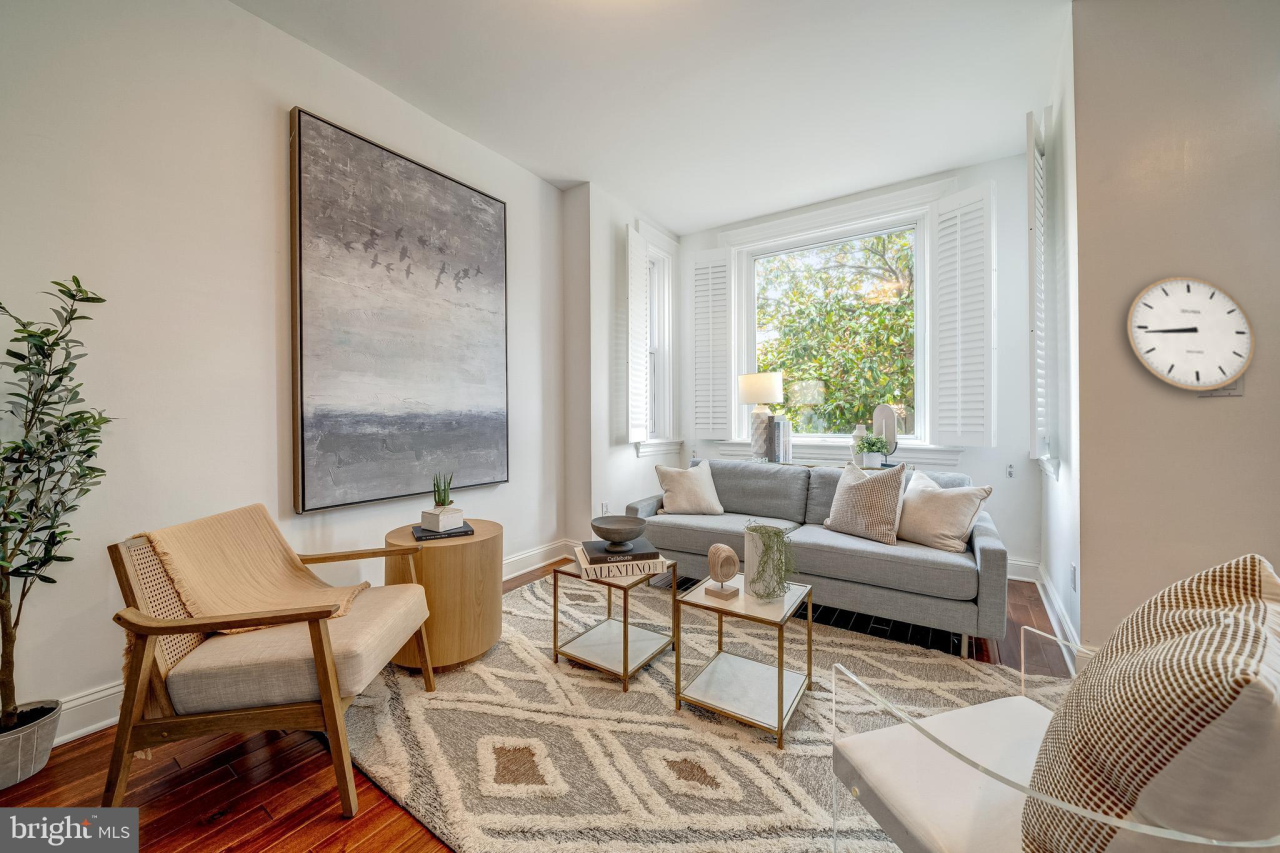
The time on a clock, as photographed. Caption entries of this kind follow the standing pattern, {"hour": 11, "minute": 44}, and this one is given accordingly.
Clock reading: {"hour": 8, "minute": 44}
